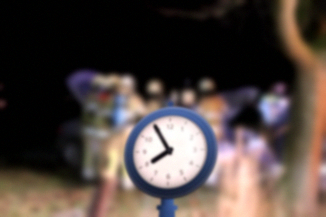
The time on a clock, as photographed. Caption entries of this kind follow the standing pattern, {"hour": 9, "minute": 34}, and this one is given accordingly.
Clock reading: {"hour": 7, "minute": 55}
